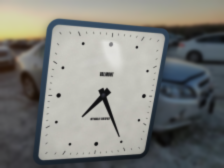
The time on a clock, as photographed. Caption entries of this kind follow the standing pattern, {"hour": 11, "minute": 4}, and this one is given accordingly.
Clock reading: {"hour": 7, "minute": 25}
